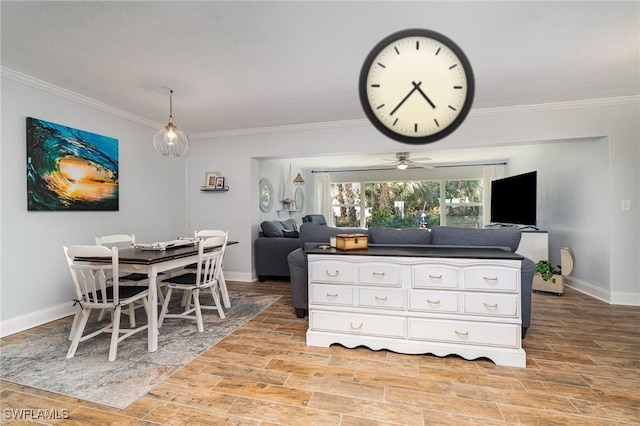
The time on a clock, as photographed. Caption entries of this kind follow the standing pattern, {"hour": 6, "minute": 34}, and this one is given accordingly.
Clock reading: {"hour": 4, "minute": 37}
